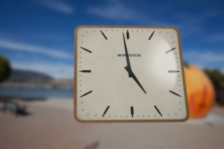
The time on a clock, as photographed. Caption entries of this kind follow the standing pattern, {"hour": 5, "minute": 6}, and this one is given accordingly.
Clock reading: {"hour": 4, "minute": 59}
